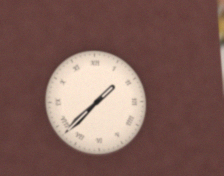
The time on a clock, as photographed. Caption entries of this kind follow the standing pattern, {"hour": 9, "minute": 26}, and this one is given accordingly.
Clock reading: {"hour": 1, "minute": 38}
